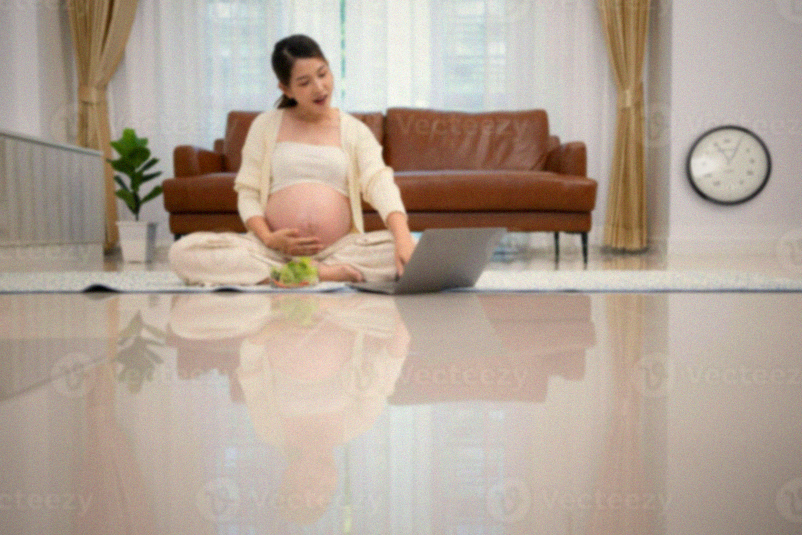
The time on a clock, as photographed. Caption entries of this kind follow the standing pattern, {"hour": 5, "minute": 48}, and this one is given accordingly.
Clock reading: {"hour": 11, "minute": 5}
